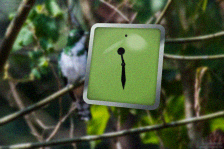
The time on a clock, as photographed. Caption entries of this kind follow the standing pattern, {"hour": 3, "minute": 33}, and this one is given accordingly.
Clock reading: {"hour": 11, "minute": 29}
